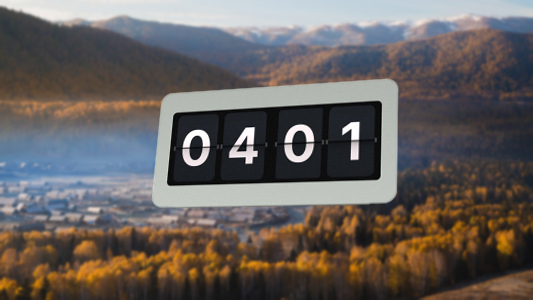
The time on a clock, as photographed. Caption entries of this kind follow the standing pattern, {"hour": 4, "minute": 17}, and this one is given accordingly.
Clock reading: {"hour": 4, "minute": 1}
